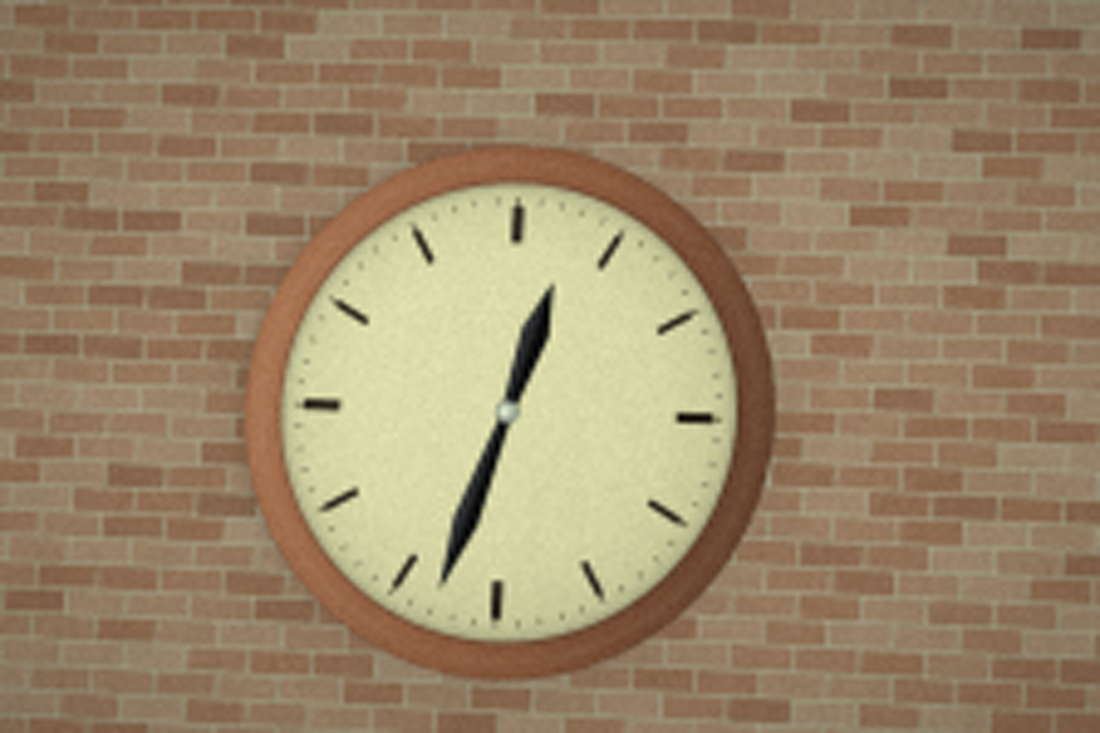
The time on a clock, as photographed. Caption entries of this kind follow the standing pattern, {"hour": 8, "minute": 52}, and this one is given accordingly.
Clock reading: {"hour": 12, "minute": 33}
